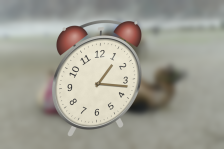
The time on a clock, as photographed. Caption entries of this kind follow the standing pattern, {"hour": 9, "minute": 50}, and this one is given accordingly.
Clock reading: {"hour": 1, "minute": 17}
